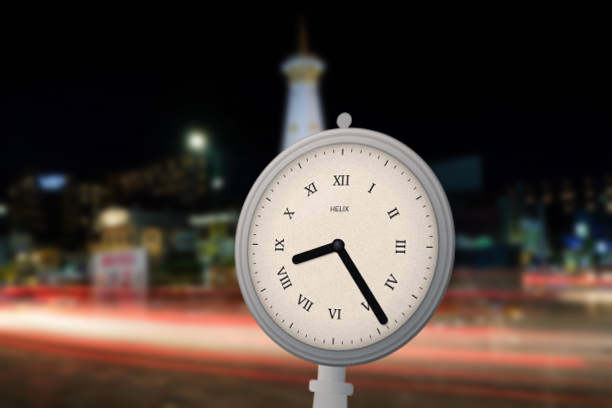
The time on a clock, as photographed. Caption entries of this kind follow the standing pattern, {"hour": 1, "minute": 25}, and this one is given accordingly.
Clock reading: {"hour": 8, "minute": 24}
